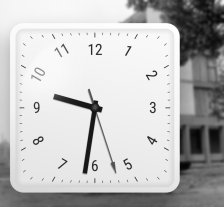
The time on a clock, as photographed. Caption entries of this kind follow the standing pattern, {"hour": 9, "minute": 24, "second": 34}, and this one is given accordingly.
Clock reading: {"hour": 9, "minute": 31, "second": 27}
